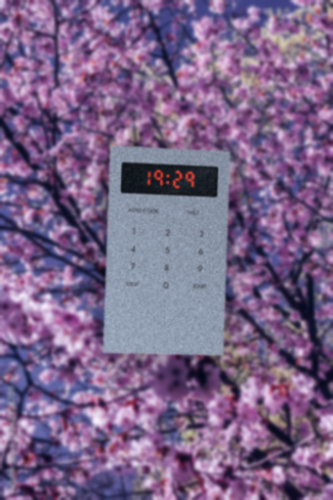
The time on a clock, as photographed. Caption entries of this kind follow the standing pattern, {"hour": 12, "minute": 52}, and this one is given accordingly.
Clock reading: {"hour": 19, "minute": 29}
